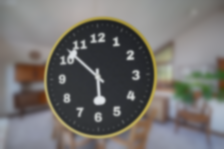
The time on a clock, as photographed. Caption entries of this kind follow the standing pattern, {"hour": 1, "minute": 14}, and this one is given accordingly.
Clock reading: {"hour": 5, "minute": 52}
